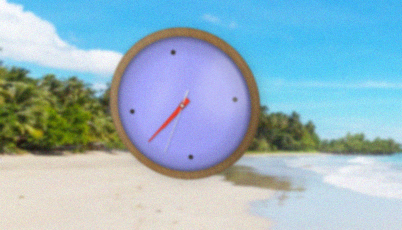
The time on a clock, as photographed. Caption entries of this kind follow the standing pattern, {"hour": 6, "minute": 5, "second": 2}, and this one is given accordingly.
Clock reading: {"hour": 7, "minute": 38, "second": 35}
